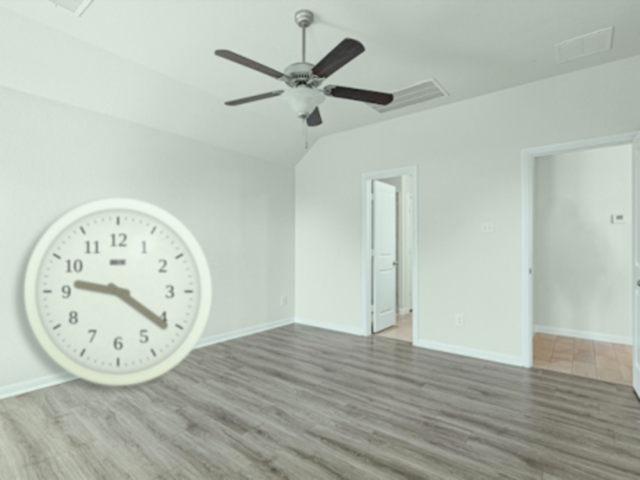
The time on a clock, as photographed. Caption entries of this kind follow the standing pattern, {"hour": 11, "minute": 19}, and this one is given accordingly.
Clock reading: {"hour": 9, "minute": 21}
